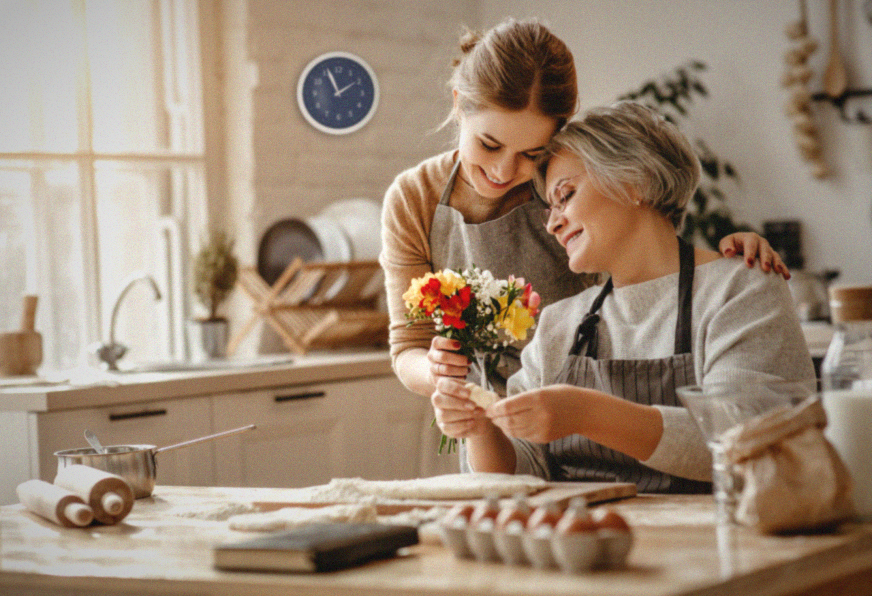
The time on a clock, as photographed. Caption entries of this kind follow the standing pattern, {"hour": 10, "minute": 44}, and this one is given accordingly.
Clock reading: {"hour": 1, "minute": 56}
